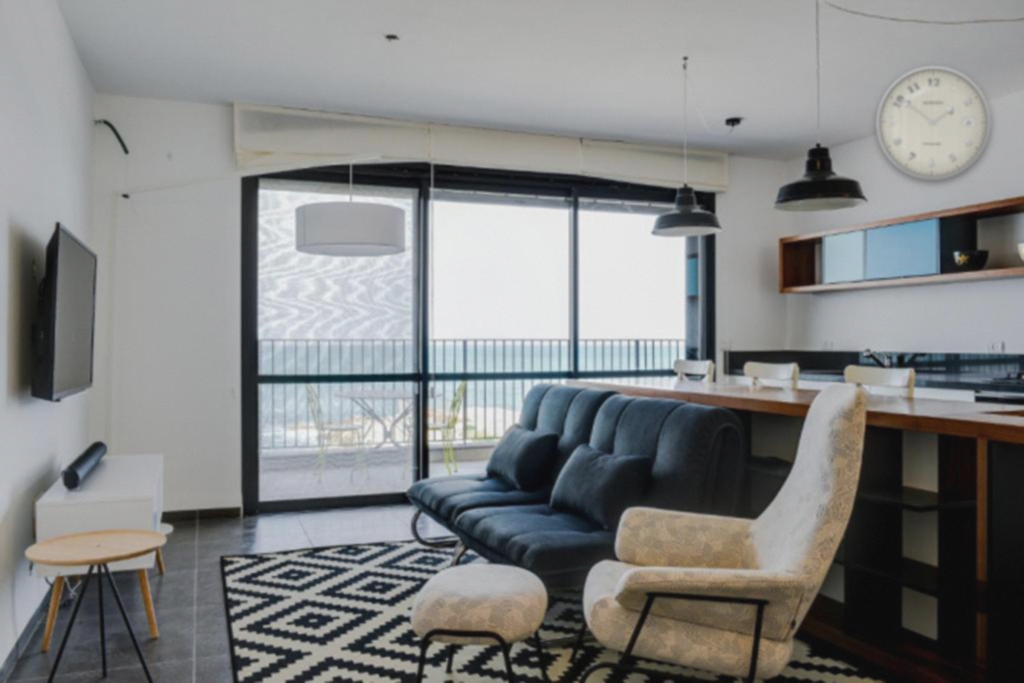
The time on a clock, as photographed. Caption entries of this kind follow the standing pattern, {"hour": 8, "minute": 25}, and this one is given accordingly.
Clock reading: {"hour": 1, "minute": 51}
